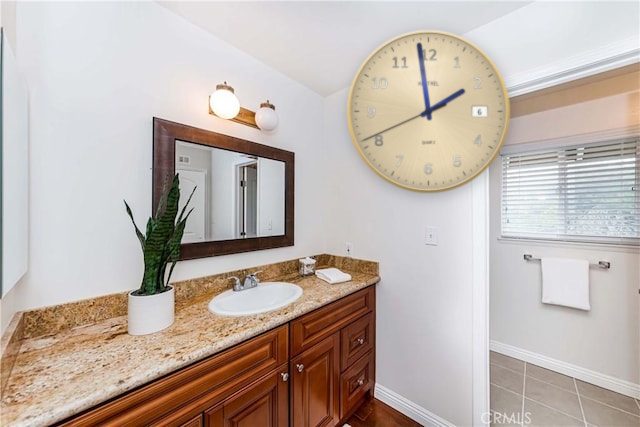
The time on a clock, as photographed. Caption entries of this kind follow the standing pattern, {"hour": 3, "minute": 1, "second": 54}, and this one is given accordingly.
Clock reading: {"hour": 1, "minute": 58, "second": 41}
